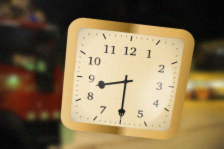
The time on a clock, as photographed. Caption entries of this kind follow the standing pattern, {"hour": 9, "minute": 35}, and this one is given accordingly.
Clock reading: {"hour": 8, "minute": 30}
